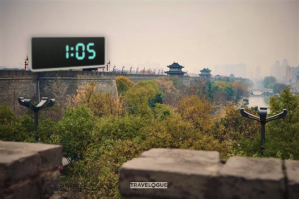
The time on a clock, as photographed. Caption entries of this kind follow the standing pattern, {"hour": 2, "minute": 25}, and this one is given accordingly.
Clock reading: {"hour": 1, "minute": 5}
